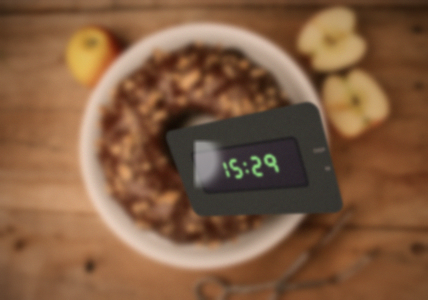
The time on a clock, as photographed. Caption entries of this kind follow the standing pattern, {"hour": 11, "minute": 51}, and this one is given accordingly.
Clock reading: {"hour": 15, "minute": 29}
